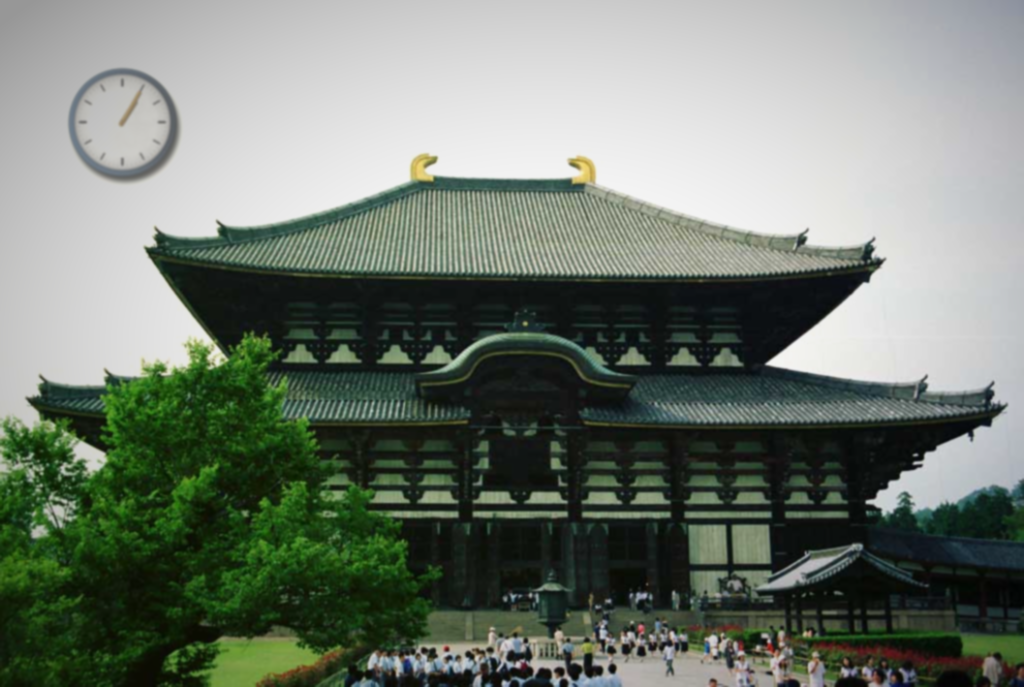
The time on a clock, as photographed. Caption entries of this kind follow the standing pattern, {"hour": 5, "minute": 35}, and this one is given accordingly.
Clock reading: {"hour": 1, "minute": 5}
